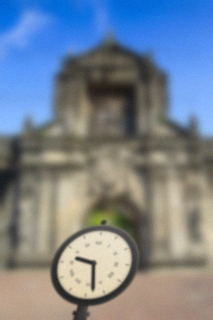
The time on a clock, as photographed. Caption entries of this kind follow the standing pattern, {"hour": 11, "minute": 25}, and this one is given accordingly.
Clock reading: {"hour": 9, "minute": 28}
